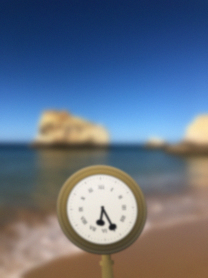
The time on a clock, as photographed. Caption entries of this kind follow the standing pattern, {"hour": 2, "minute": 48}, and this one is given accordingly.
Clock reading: {"hour": 6, "minute": 26}
